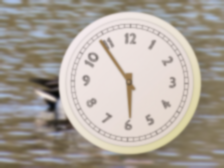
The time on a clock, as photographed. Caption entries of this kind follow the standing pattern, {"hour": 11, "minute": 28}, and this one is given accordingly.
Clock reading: {"hour": 5, "minute": 54}
